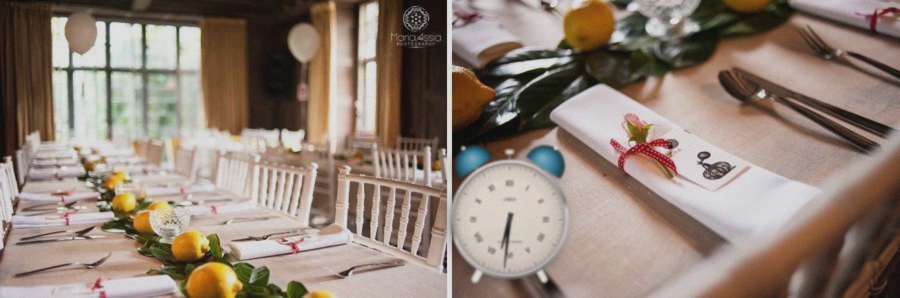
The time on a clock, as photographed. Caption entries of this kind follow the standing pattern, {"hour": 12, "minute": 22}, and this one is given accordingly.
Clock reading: {"hour": 6, "minute": 31}
